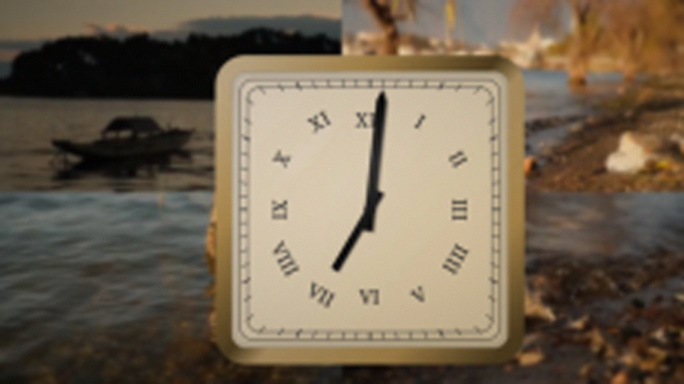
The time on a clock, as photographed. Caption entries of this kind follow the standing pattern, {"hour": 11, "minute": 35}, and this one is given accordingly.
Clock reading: {"hour": 7, "minute": 1}
